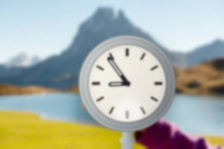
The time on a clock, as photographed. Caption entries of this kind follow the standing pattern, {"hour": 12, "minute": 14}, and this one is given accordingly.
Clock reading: {"hour": 8, "minute": 54}
